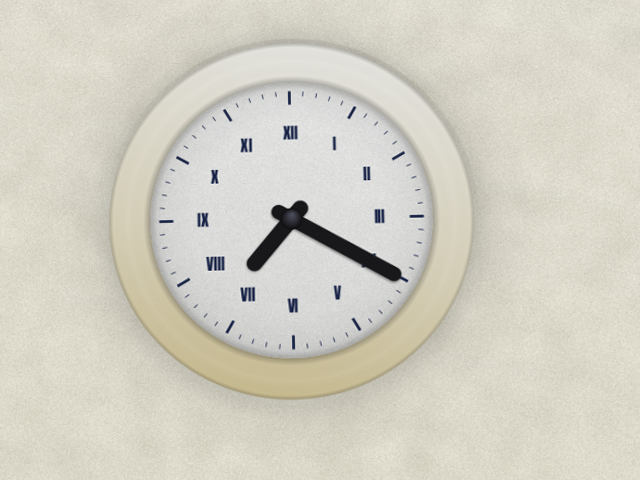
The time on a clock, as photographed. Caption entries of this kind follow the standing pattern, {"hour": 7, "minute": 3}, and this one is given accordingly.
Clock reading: {"hour": 7, "minute": 20}
